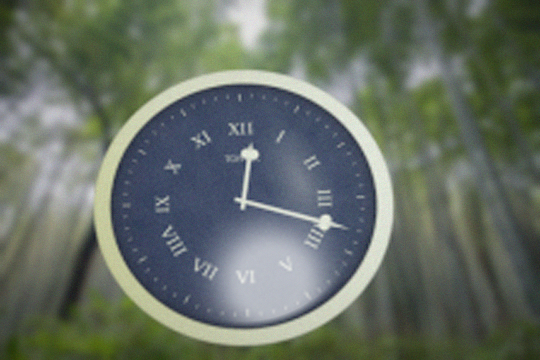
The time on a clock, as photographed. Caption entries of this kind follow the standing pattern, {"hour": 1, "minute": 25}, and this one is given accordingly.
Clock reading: {"hour": 12, "minute": 18}
